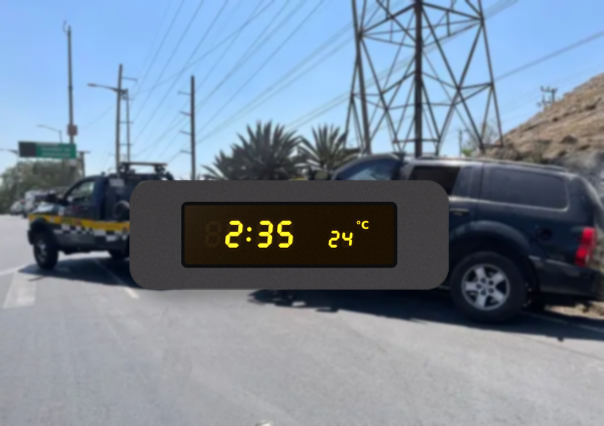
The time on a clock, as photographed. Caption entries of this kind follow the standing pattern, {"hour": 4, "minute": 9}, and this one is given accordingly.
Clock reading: {"hour": 2, "minute": 35}
